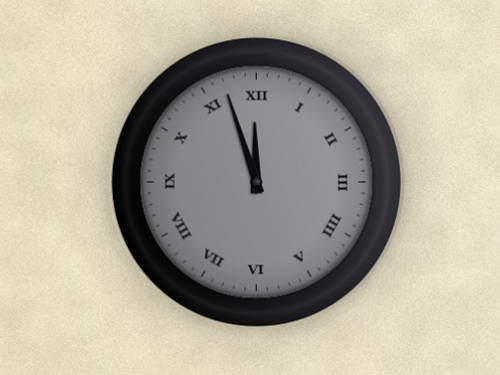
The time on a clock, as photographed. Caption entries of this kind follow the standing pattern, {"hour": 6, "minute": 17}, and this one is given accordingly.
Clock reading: {"hour": 11, "minute": 57}
